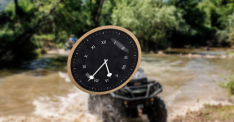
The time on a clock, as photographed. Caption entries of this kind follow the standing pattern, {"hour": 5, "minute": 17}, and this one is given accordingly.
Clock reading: {"hour": 5, "minute": 38}
